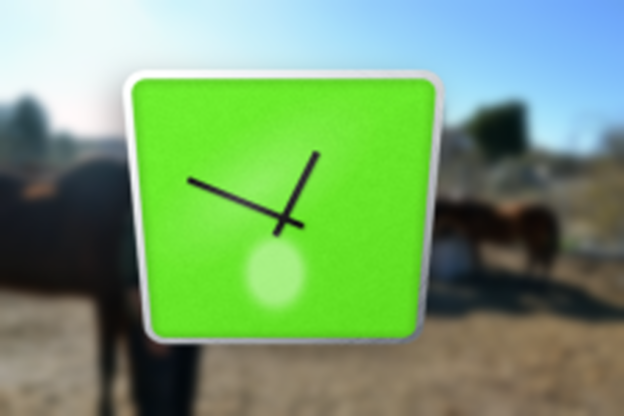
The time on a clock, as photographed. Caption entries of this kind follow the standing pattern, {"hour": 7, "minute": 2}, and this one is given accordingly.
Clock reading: {"hour": 12, "minute": 49}
